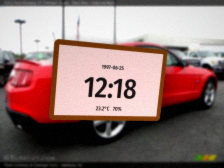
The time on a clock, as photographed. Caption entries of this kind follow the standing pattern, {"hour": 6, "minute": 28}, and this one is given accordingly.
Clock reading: {"hour": 12, "minute": 18}
